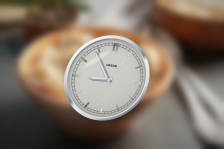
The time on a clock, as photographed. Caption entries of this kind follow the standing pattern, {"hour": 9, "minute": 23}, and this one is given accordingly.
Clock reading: {"hour": 8, "minute": 54}
